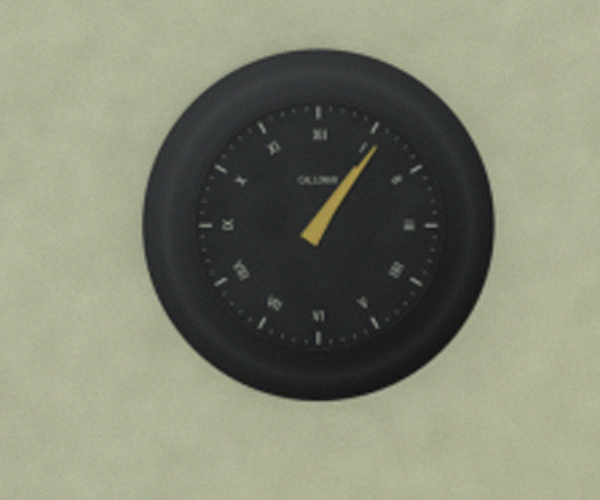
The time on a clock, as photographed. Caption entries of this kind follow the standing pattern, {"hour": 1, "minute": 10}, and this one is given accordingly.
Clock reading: {"hour": 1, "minute": 6}
